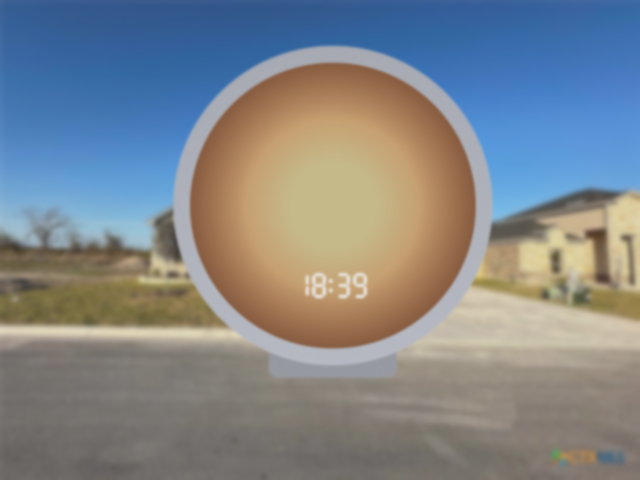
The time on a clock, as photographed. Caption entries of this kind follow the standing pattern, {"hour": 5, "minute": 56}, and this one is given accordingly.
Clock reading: {"hour": 18, "minute": 39}
